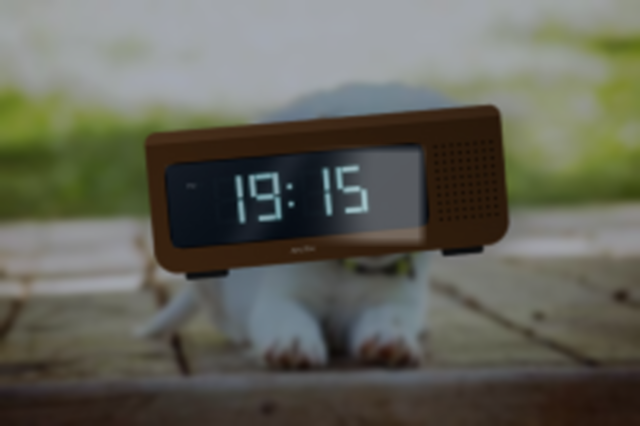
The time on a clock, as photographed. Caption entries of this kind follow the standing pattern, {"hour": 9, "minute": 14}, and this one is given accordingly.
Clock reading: {"hour": 19, "minute": 15}
